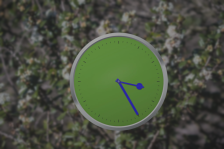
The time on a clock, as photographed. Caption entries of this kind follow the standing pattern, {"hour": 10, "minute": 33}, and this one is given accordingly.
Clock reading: {"hour": 3, "minute": 25}
